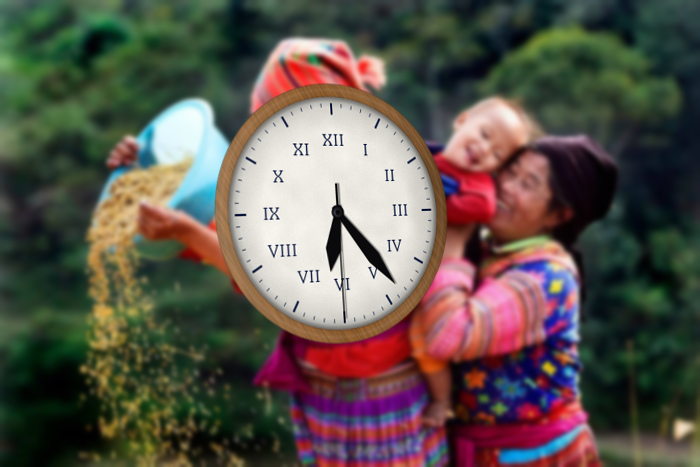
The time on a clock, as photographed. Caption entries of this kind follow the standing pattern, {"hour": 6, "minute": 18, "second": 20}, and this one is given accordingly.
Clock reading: {"hour": 6, "minute": 23, "second": 30}
